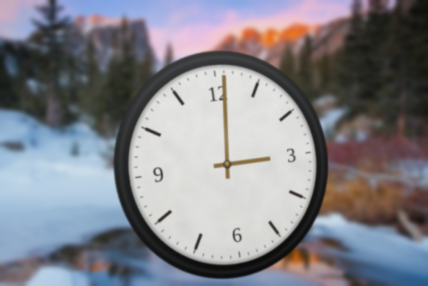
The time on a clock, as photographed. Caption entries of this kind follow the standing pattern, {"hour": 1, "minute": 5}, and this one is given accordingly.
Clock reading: {"hour": 3, "minute": 1}
